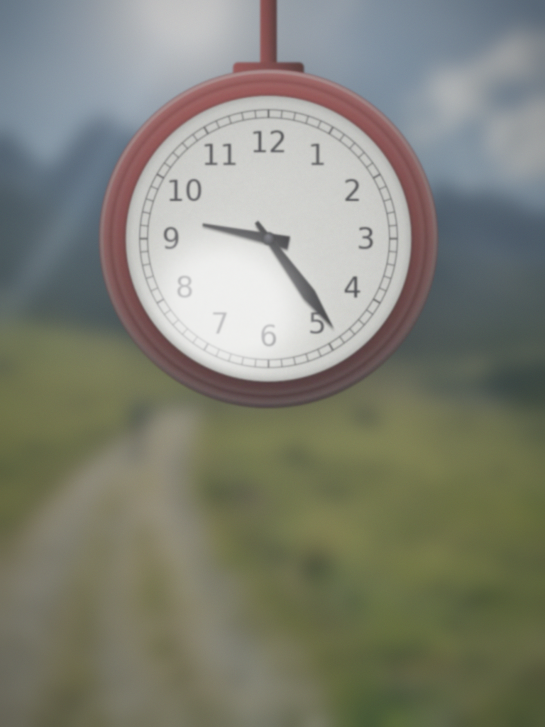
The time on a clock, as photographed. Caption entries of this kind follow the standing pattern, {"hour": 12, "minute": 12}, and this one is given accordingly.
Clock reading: {"hour": 9, "minute": 24}
